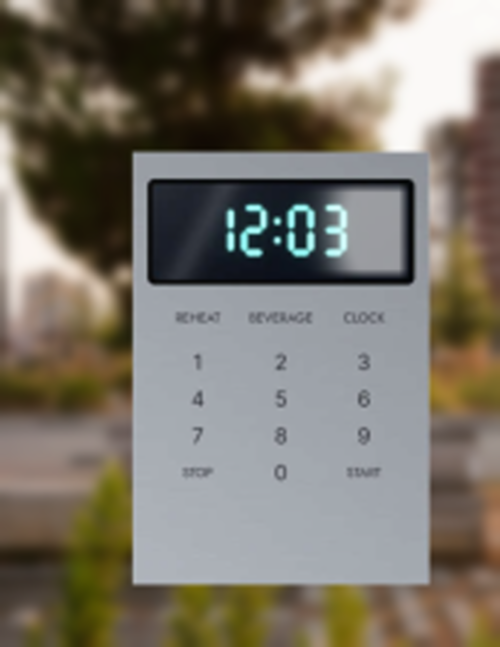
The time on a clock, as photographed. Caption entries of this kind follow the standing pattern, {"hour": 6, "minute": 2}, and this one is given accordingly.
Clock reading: {"hour": 12, "minute": 3}
